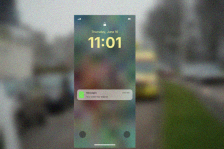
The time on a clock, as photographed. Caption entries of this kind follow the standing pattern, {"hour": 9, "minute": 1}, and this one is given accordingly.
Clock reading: {"hour": 11, "minute": 1}
